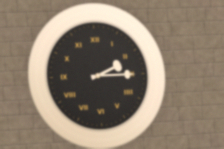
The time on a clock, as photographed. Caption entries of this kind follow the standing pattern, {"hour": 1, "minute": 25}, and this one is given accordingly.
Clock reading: {"hour": 2, "minute": 15}
